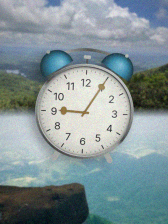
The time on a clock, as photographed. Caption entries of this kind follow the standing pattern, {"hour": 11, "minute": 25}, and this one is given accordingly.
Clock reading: {"hour": 9, "minute": 5}
